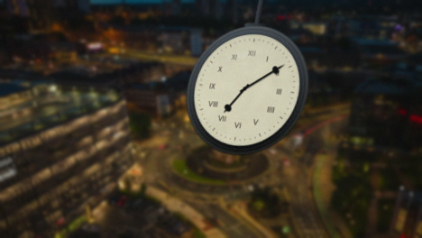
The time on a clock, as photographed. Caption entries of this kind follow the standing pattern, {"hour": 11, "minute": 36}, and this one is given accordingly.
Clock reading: {"hour": 7, "minute": 9}
